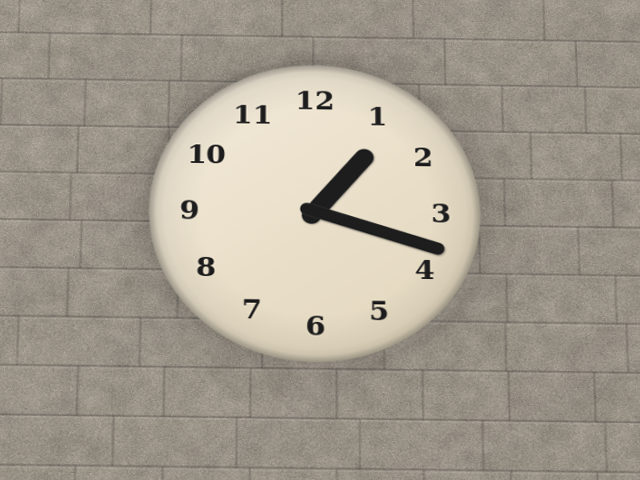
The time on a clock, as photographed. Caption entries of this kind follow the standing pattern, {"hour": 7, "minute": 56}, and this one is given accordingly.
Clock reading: {"hour": 1, "minute": 18}
